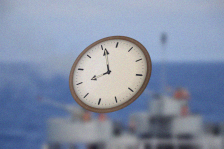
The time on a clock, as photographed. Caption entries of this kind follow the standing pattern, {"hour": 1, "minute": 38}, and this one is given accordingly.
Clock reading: {"hour": 7, "minute": 56}
